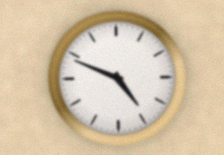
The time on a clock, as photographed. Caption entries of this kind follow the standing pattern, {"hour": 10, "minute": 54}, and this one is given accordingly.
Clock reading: {"hour": 4, "minute": 49}
